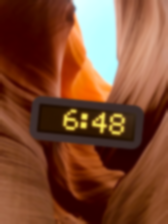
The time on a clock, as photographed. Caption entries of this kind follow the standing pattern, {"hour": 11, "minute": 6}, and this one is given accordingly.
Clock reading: {"hour": 6, "minute": 48}
